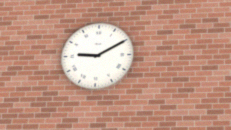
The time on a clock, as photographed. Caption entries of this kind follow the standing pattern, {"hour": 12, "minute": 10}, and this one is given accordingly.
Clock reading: {"hour": 9, "minute": 10}
